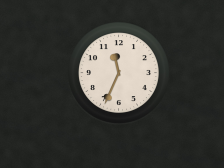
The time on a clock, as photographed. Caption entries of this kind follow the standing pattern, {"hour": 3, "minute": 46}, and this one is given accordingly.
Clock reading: {"hour": 11, "minute": 34}
